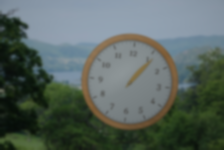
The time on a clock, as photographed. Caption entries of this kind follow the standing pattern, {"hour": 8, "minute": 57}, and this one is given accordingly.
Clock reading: {"hour": 1, "minute": 6}
